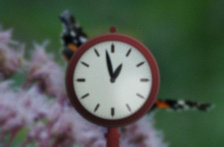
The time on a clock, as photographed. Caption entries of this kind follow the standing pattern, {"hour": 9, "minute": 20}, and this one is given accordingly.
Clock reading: {"hour": 12, "minute": 58}
